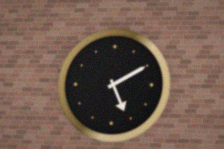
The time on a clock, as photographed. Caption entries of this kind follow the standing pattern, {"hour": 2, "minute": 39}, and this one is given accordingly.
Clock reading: {"hour": 5, "minute": 10}
